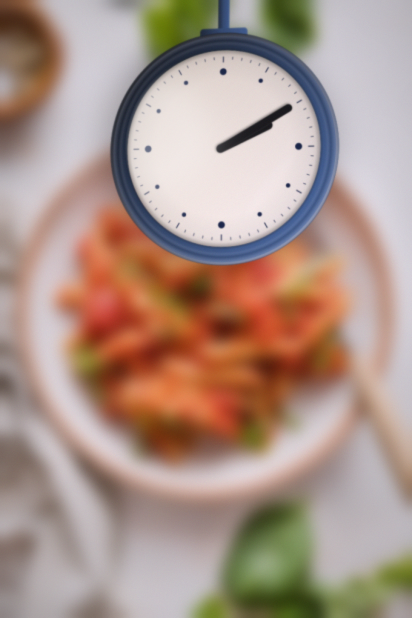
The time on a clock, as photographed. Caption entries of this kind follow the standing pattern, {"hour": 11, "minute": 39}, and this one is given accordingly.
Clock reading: {"hour": 2, "minute": 10}
